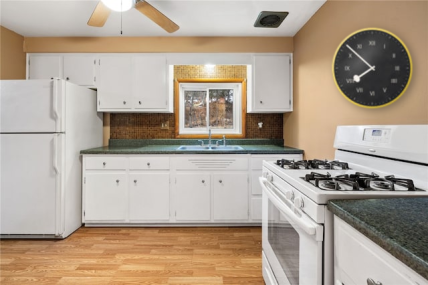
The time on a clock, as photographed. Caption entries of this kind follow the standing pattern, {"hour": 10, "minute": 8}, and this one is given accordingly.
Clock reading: {"hour": 7, "minute": 52}
